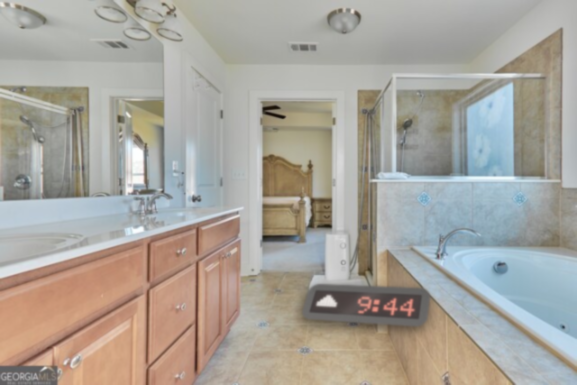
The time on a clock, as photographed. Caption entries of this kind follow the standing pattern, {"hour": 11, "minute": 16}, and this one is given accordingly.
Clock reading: {"hour": 9, "minute": 44}
